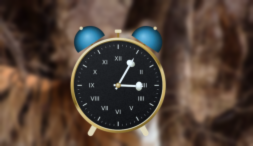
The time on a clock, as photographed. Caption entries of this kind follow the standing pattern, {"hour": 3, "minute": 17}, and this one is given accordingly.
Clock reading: {"hour": 3, "minute": 5}
